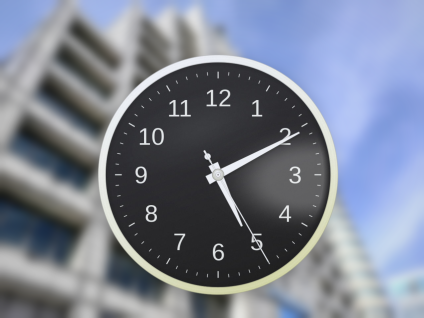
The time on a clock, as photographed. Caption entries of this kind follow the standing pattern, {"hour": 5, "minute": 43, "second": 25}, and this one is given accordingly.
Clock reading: {"hour": 5, "minute": 10, "second": 25}
